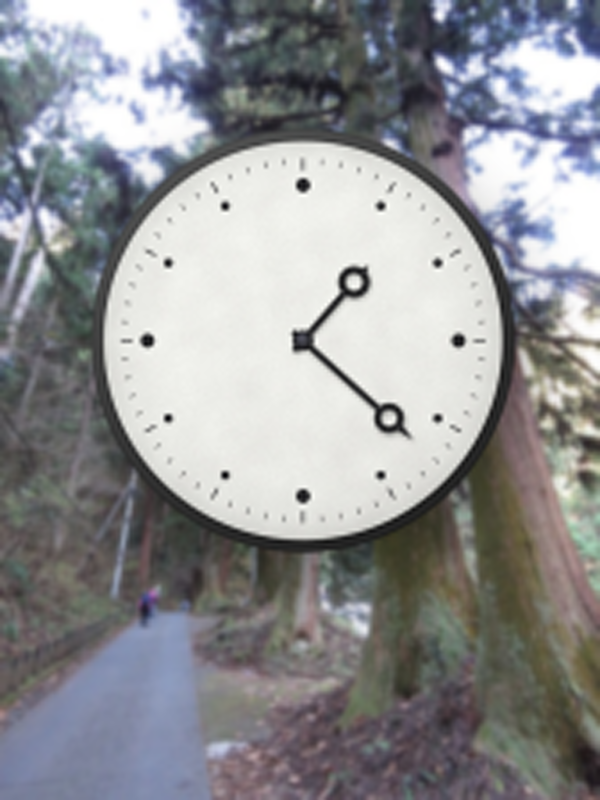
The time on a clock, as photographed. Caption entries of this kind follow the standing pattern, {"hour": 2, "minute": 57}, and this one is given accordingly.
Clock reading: {"hour": 1, "minute": 22}
